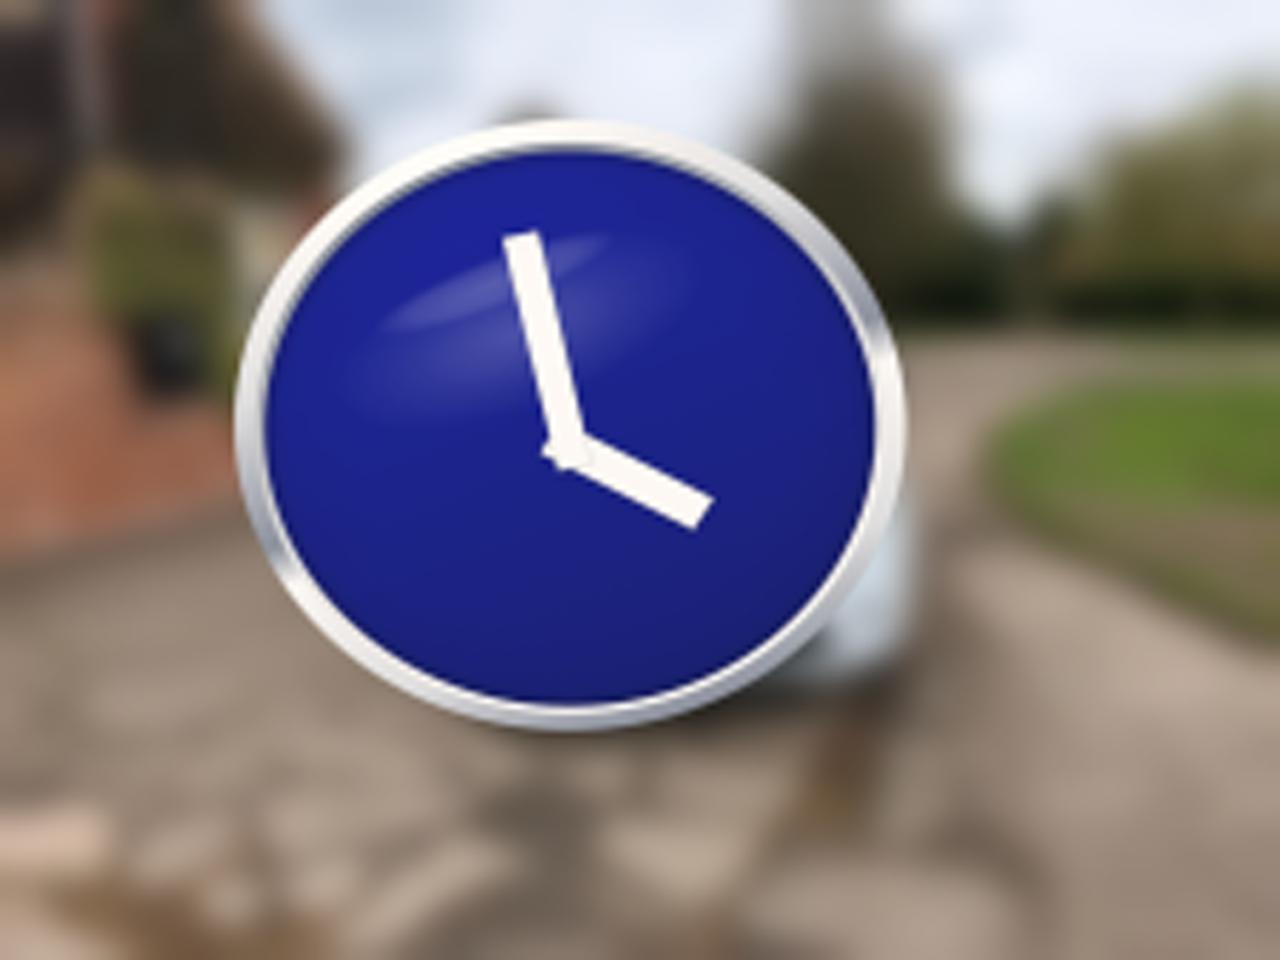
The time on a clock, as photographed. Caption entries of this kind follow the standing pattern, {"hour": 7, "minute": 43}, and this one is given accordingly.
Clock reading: {"hour": 3, "minute": 58}
